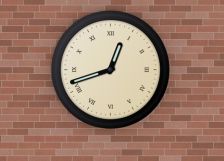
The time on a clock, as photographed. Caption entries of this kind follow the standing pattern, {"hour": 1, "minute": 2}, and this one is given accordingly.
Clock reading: {"hour": 12, "minute": 42}
